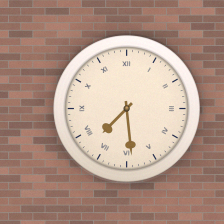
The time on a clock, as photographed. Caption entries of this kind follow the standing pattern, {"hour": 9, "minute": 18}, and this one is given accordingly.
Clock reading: {"hour": 7, "minute": 29}
